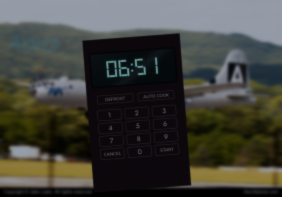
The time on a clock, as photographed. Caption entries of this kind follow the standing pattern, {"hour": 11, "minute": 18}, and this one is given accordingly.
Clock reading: {"hour": 6, "minute": 51}
